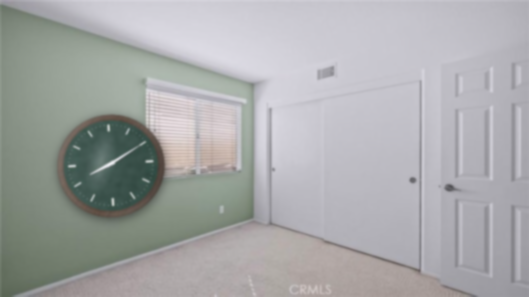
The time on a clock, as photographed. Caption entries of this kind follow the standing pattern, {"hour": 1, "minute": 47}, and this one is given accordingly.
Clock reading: {"hour": 8, "minute": 10}
